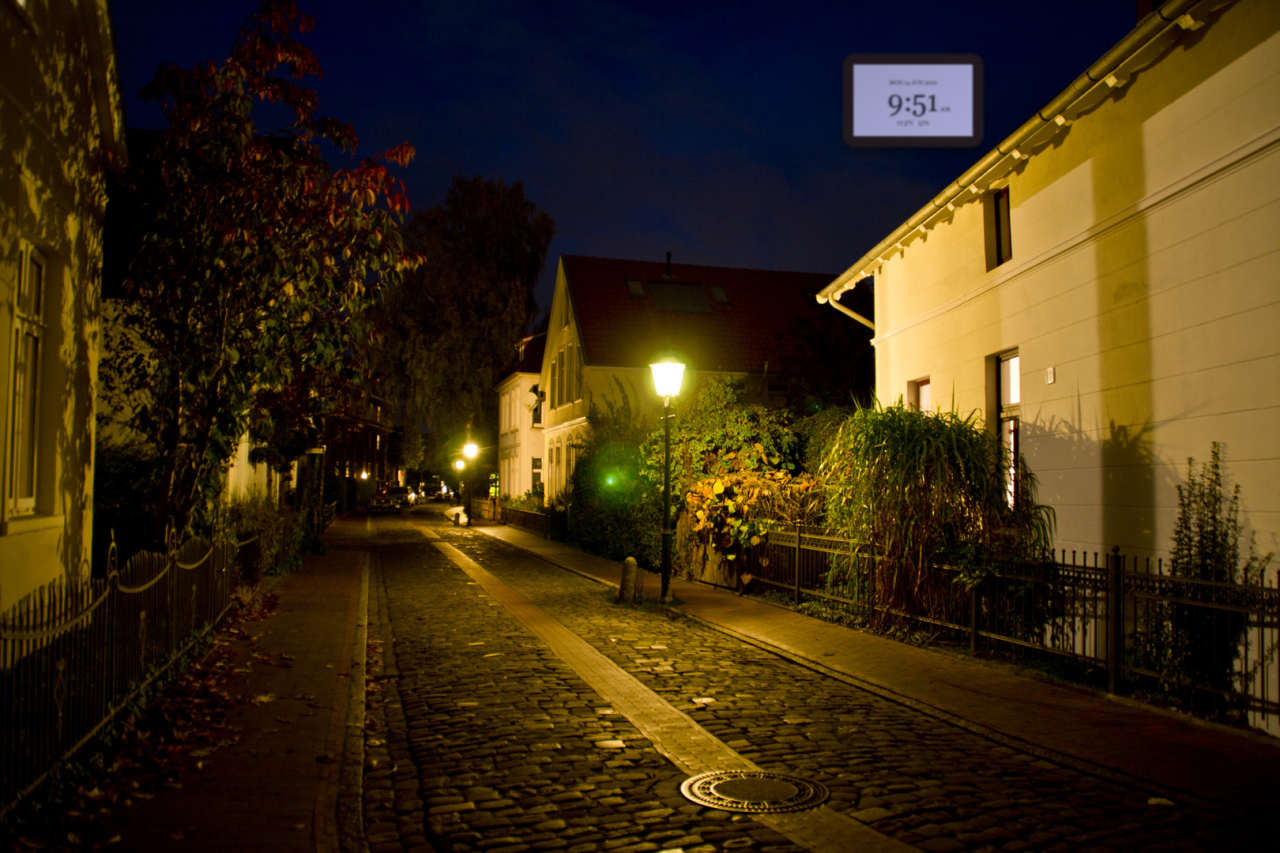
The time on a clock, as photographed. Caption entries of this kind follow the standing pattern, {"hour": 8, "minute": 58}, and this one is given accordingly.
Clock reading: {"hour": 9, "minute": 51}
